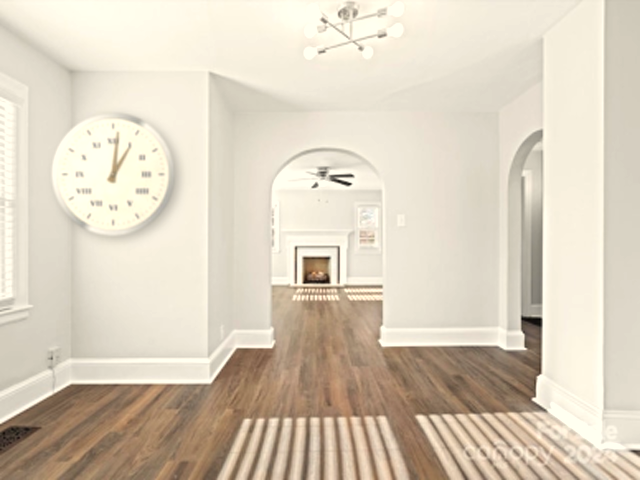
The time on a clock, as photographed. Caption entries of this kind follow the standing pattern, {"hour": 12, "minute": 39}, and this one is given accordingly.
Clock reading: {"hour": 1, "minute": 1}
